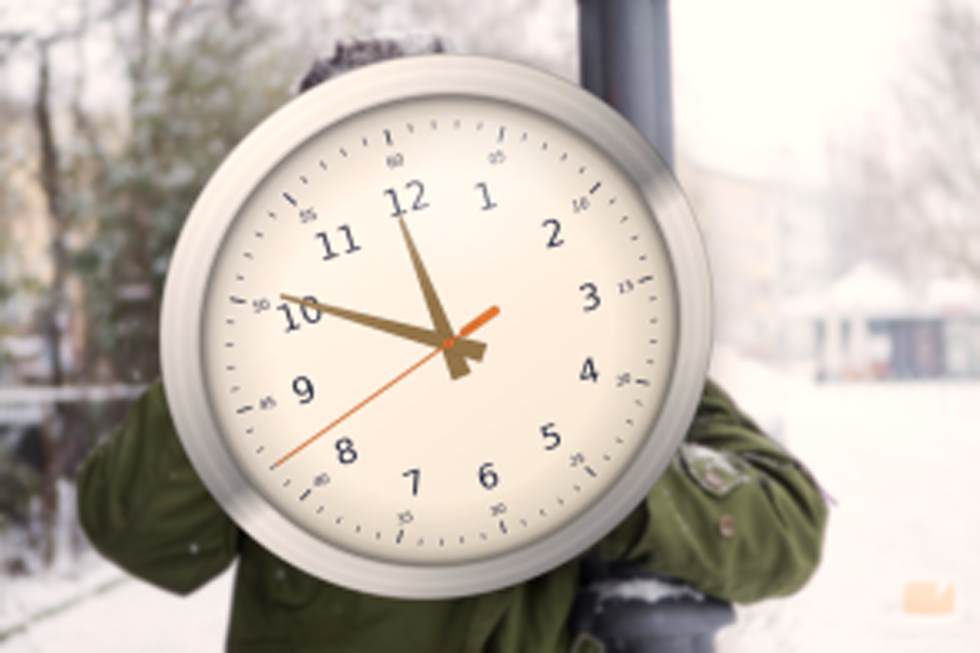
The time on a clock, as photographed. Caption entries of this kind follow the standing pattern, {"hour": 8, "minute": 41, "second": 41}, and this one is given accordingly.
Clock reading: {"hour": 11, "minute": 50, "second": 42}
